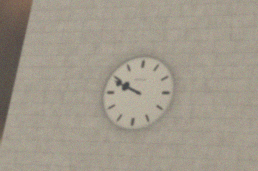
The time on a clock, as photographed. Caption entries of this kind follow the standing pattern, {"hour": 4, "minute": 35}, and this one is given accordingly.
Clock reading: {"hour": 9, "minute": 49}
